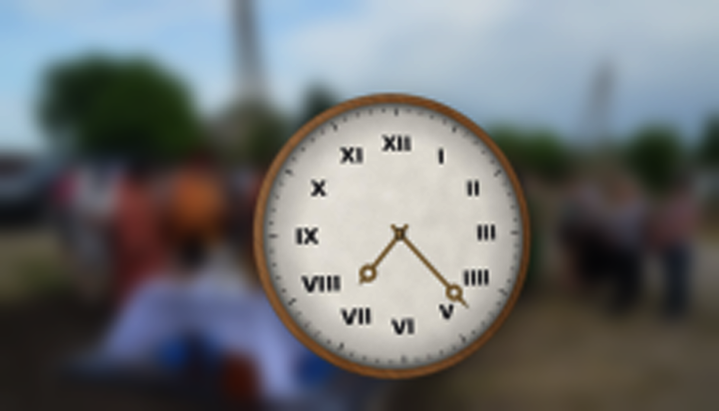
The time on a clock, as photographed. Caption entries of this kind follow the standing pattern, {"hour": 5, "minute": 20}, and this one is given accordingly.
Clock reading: {"hour": 7, "minute": 23}
